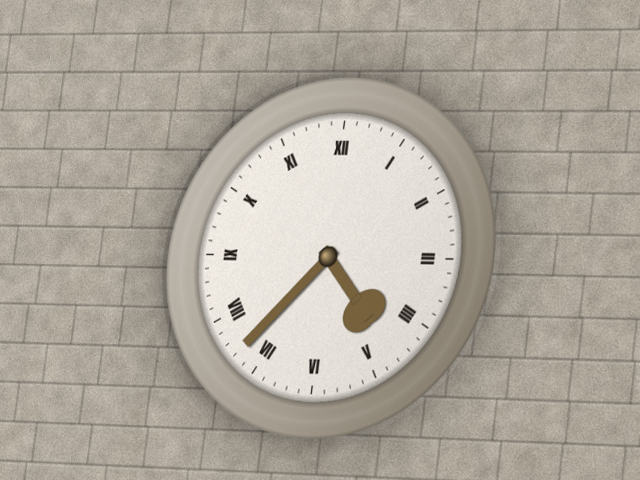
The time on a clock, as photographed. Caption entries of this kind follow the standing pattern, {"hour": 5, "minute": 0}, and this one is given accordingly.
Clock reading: {"hour": 4, "minute": 37}
